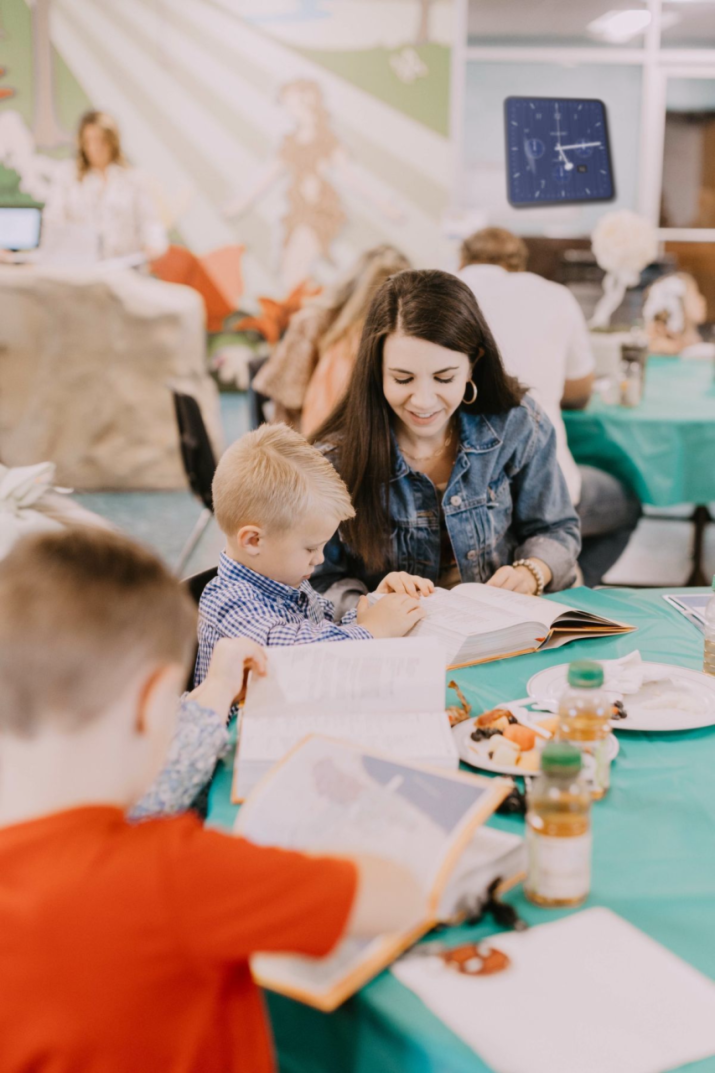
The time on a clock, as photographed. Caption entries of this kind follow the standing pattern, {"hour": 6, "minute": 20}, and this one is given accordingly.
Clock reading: {"hour": 5, "minute": 14}
